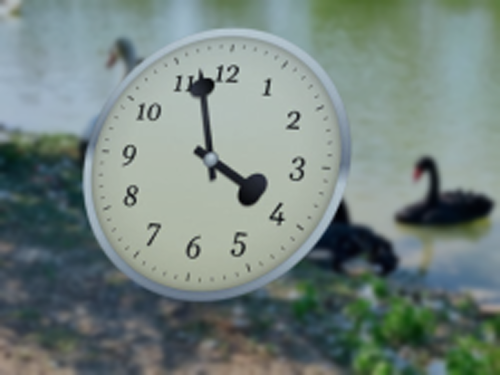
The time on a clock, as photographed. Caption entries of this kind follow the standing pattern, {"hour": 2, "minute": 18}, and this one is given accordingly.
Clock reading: {"hour": 3, "minute": 57}
